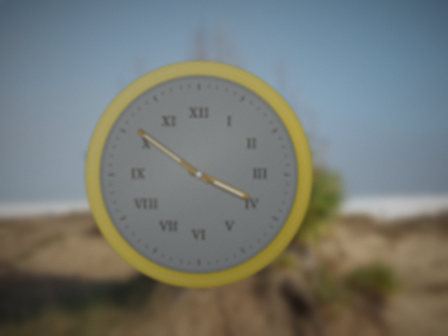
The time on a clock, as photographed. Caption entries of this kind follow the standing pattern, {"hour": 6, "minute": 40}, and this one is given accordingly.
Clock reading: {"hour": 3, "minute": 51}
